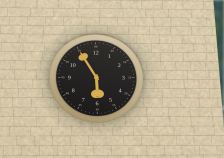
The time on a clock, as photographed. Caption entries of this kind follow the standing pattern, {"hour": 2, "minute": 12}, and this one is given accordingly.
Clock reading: {"hour": 5, "minute": 55}
